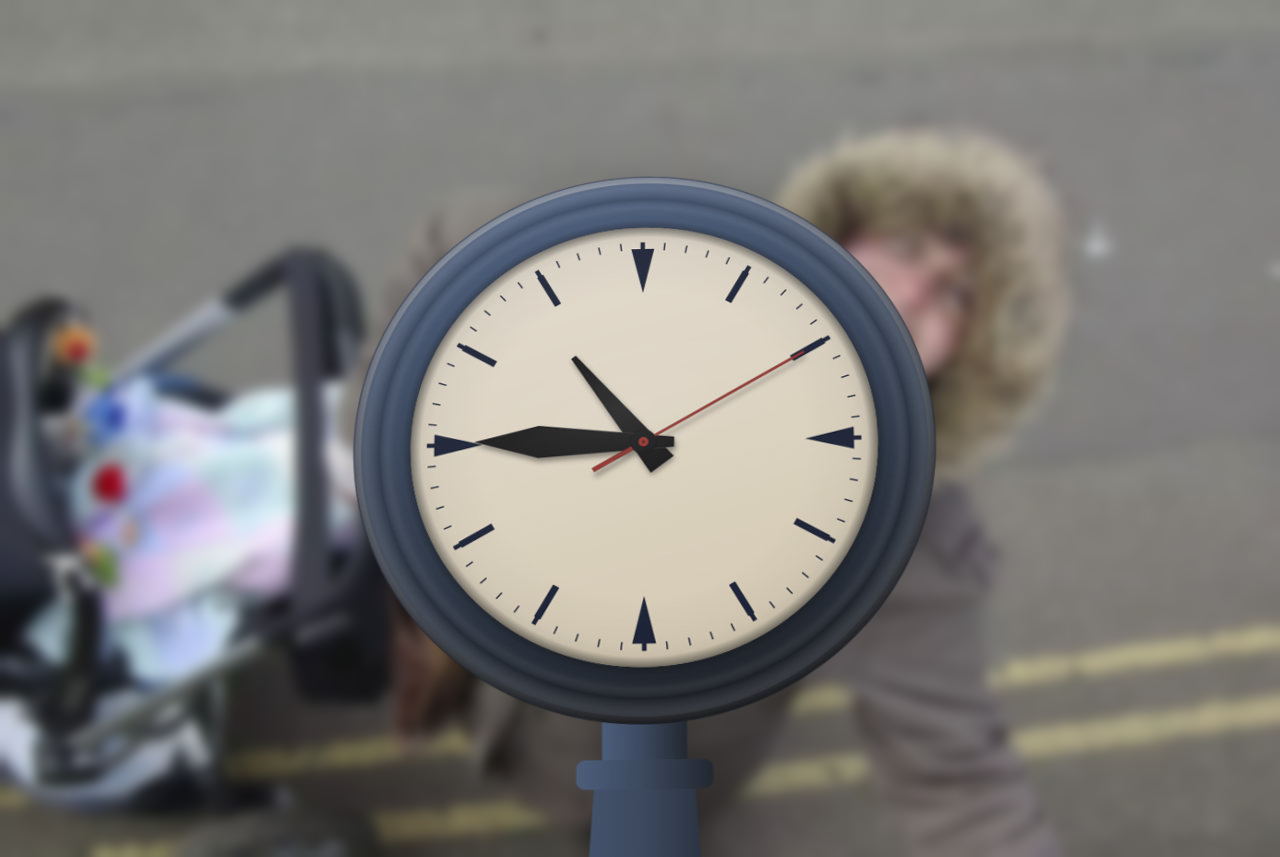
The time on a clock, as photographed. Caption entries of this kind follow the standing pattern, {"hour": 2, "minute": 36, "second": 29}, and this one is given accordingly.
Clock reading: {"hour": 10, "minute": 45, "second": 10}
